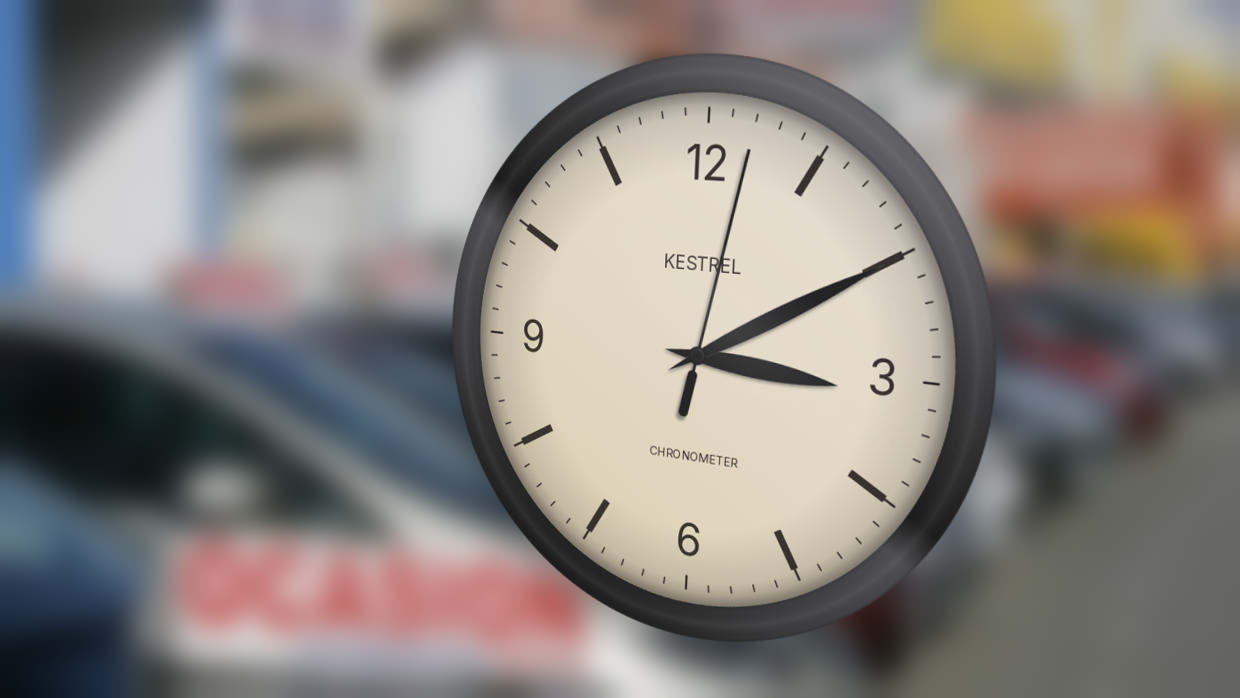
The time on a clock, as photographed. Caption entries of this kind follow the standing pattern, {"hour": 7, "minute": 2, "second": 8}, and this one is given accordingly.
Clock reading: {"hour": 3, "minute": 10, "second": 2}
